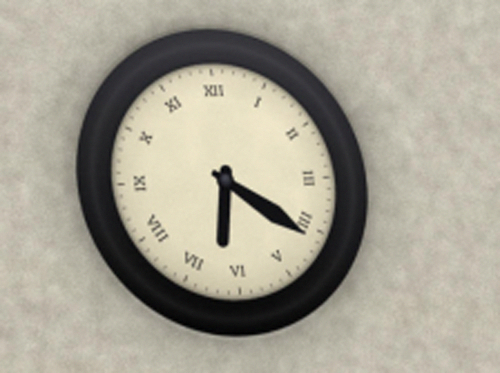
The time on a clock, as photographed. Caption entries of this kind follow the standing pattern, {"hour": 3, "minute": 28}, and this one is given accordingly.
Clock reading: {"hour": 6, "minute": 21}
